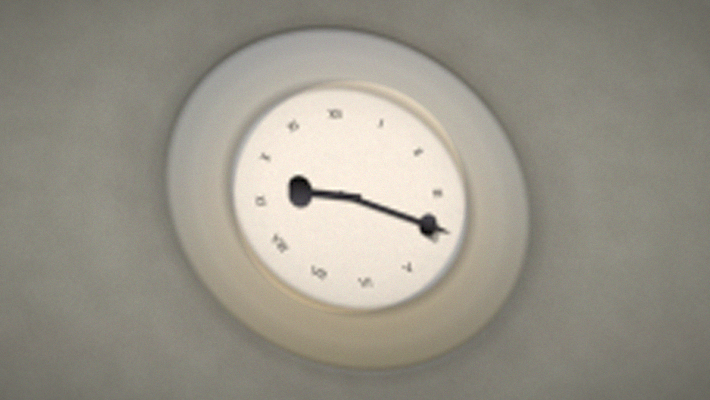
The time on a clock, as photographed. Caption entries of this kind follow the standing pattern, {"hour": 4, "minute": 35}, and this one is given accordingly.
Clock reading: {"hour": 9, "minute": 19}
